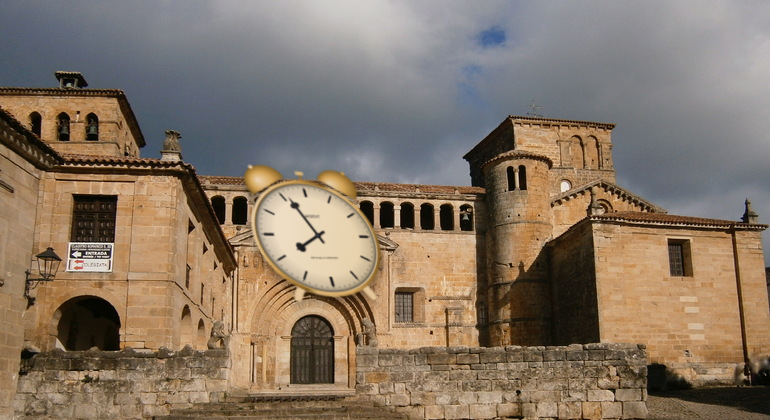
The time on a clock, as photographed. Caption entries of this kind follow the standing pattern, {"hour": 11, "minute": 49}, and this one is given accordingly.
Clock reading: {"hour": 7, "minute": 56}
